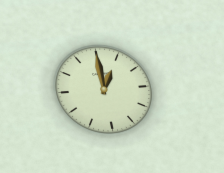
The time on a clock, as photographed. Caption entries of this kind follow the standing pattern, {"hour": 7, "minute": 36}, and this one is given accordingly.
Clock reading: {"hour": 1, "minute": 0}
